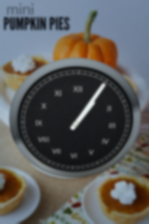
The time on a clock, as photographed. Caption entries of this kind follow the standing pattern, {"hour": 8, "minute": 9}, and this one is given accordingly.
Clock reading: {"hour": 1, "minute": 5}
